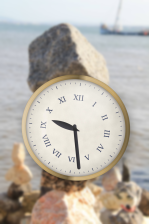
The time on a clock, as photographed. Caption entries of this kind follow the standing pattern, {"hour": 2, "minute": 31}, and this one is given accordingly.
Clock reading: {"hour": 9, "minute": 28}
